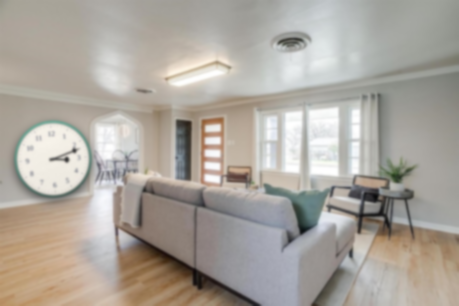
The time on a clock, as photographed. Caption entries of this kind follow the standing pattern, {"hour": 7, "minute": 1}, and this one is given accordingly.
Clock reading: {"hour": 3, "minute": 12}
